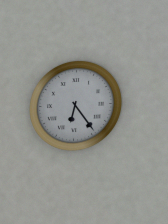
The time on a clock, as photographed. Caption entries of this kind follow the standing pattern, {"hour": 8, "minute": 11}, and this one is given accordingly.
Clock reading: {"hour": 6, "minute": 24}
